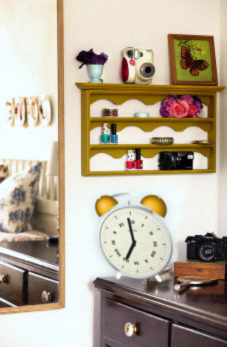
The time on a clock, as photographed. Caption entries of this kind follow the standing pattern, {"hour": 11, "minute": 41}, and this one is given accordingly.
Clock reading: {"hour": 6, "minute": 59}
